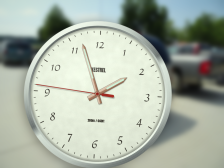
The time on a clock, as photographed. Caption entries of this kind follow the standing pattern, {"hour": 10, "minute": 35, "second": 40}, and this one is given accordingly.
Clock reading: {"hour": 1, "minute": 56, "second": 46}
